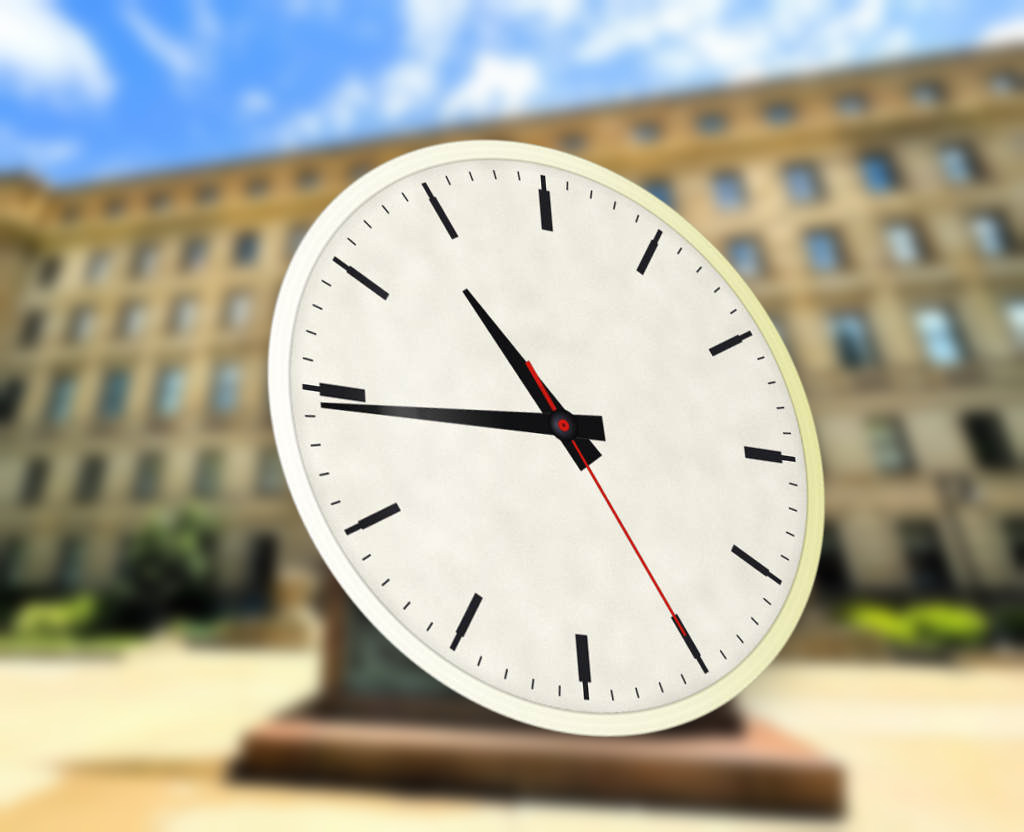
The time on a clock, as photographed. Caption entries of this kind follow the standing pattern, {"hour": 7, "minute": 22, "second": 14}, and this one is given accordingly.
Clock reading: {"hour": 10, "minute": 44, "second": 25}
